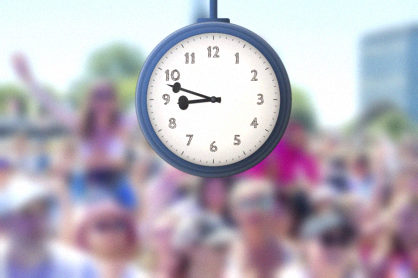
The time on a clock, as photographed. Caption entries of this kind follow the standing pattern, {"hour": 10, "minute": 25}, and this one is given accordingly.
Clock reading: {"hour": 8, "minute": 48}
